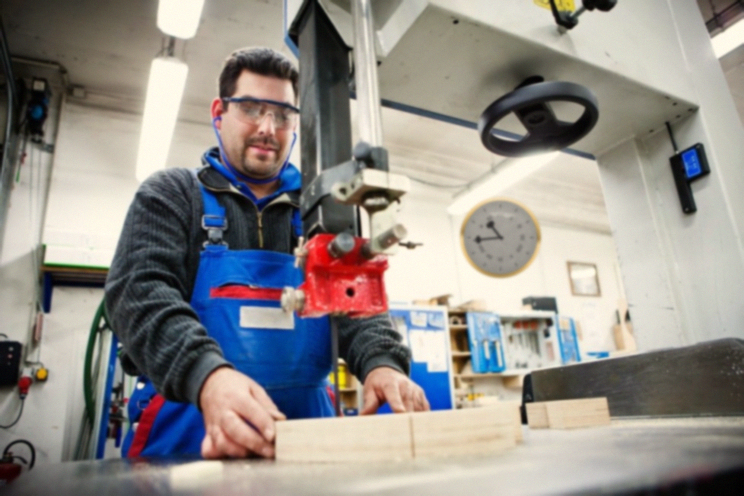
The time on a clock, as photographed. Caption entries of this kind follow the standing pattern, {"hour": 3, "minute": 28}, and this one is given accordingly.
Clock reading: {"hour": 10, "minute": 44}
